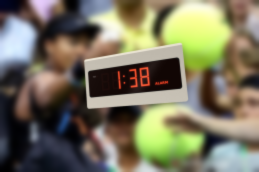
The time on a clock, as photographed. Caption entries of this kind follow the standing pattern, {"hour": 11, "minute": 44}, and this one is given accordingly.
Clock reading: {"hour": 1, "minute": 38}
